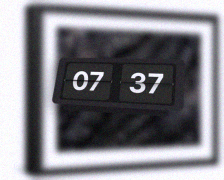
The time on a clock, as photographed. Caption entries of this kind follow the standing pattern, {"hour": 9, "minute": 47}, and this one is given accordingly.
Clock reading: {"hour": 7, "minute": 37}
